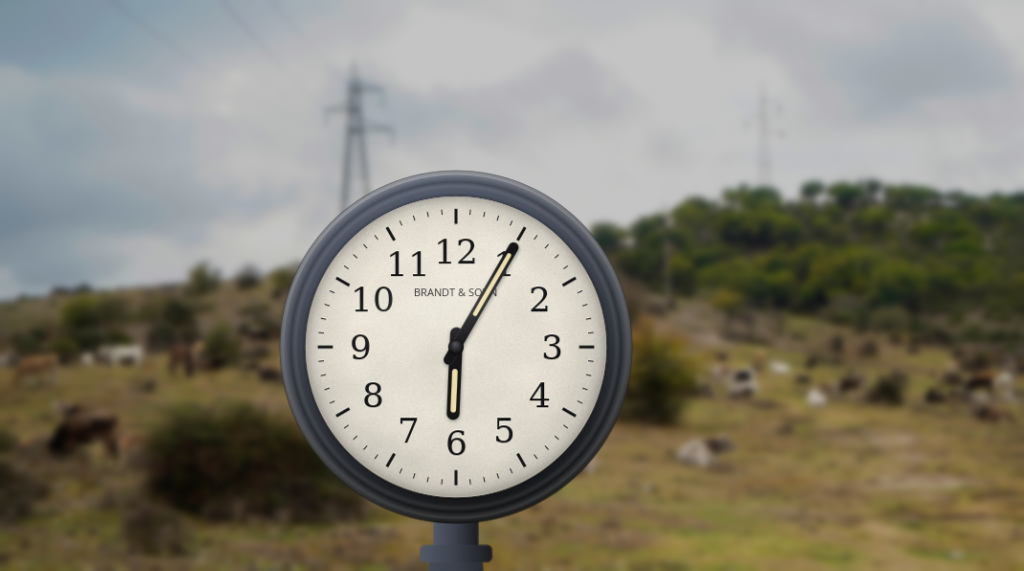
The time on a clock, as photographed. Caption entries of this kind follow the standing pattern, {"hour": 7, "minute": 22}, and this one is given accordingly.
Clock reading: {"hour": 6, "minute": 5}
